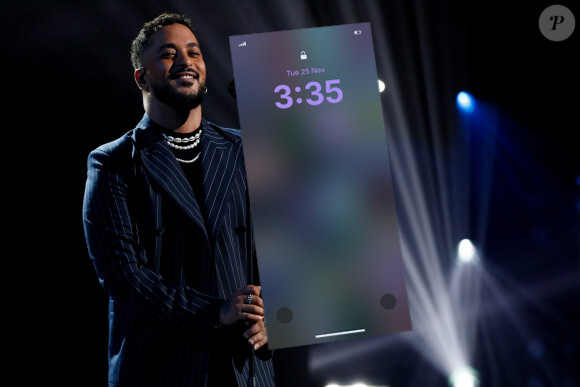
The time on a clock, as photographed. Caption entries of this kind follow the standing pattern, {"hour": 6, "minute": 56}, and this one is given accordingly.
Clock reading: {"hour": 3, "minute": 35}
